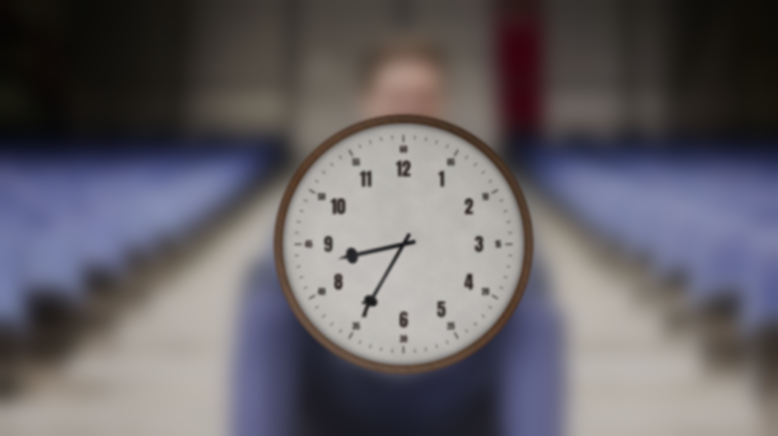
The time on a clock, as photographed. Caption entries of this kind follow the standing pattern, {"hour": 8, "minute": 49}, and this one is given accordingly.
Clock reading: {"hour": 8, "minute": 35}
